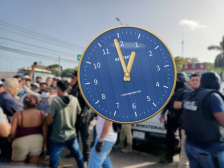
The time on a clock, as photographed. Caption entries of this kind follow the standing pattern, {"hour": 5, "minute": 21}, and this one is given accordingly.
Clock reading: {"hour": 12, "minute": 59}
